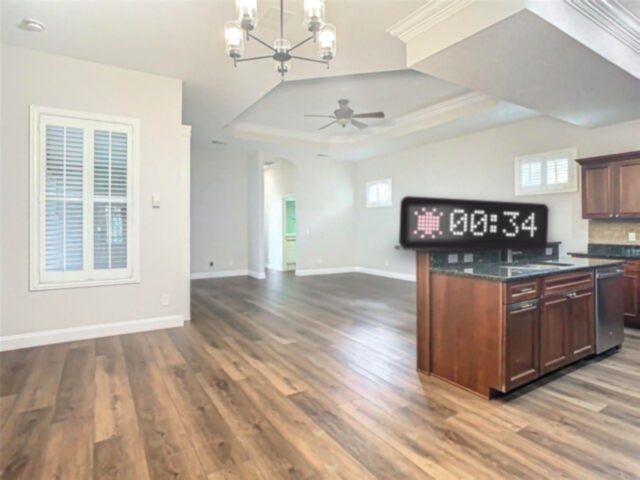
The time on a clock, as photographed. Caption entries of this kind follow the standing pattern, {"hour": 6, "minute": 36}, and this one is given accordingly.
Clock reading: {"hour": 0, "minute": 34}
